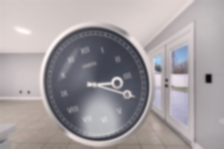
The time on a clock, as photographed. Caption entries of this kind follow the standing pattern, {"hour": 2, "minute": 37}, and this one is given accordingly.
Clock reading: {"hour": 3, "minute": 20}
